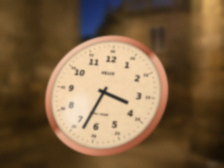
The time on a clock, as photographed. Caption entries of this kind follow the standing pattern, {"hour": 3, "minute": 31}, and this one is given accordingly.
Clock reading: {"hour": 3, "minute": 33}
